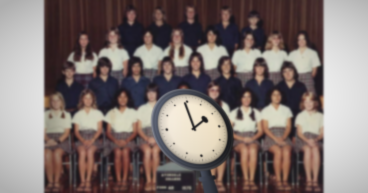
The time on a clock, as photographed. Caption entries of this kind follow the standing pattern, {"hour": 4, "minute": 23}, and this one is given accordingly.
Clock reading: {"hour": 1, "minute": 59}
